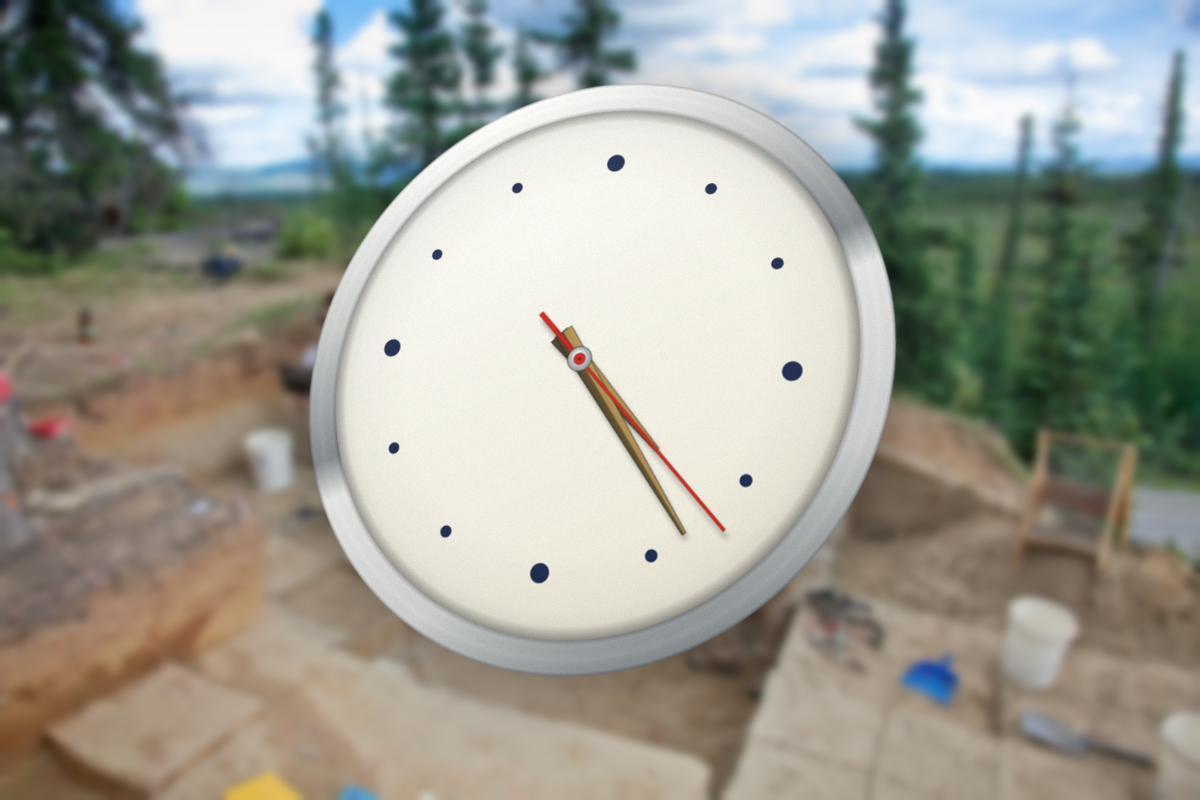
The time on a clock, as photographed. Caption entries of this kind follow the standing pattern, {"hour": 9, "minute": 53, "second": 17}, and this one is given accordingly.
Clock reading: {"hour": 4, "minute": 23, "second": 22}
